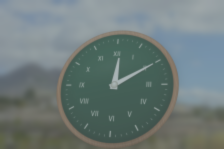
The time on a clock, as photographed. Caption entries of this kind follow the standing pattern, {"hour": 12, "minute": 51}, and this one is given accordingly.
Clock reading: {"hour": 12, "minute": 10}
